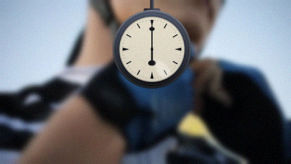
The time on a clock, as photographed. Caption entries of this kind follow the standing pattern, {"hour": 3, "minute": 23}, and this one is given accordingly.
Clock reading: {"hour": 6, "minute": 0}
